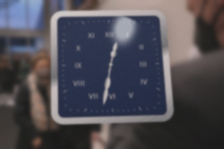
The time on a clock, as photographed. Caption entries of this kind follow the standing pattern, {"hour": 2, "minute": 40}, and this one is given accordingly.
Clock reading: {"hour": 12, "minute": 32}
